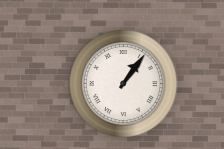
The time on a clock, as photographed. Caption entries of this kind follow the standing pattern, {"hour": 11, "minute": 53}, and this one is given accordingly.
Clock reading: {"hour": 1, "minute": 6}
